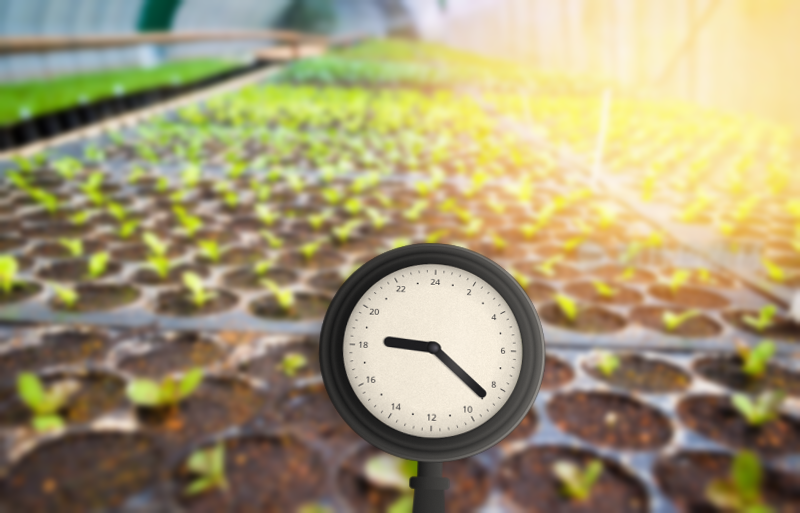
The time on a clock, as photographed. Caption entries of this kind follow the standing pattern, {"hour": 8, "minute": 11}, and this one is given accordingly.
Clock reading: {"hour": 18, "minute": 22}
